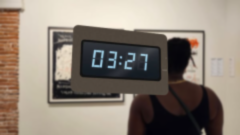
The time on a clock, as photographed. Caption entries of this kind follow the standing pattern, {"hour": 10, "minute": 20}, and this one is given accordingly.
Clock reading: {"hour": 3, "minute": 27}
